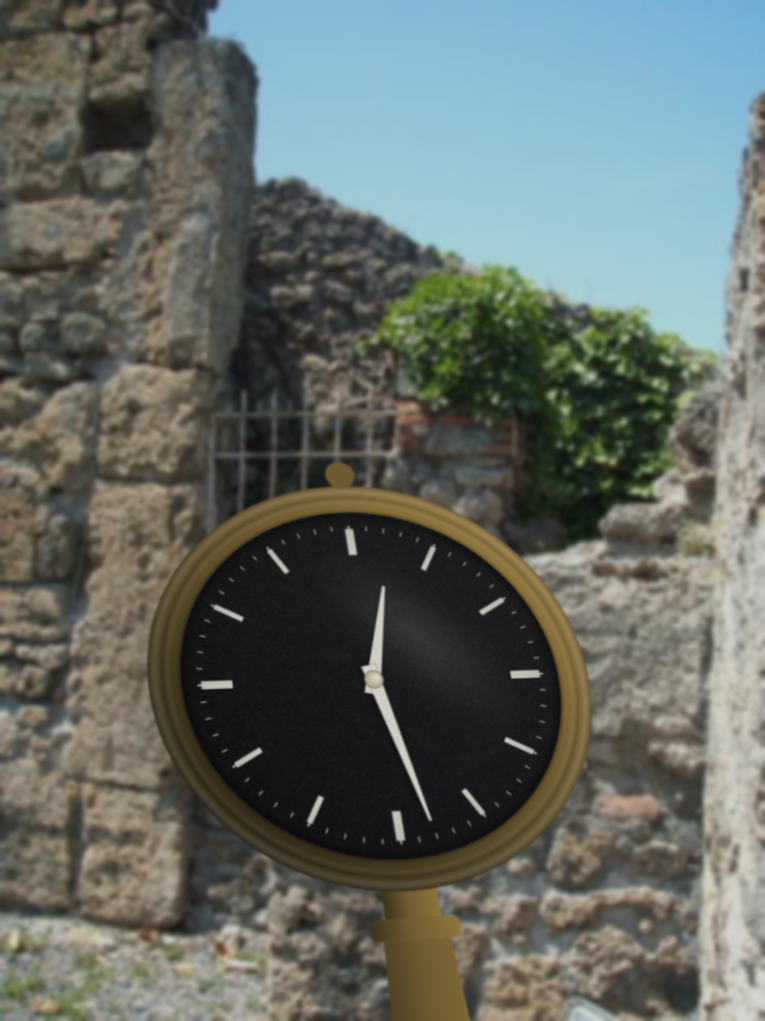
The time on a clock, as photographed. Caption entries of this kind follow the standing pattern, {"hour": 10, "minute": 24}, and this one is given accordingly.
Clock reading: {"hour": 12, "minute": 28}
